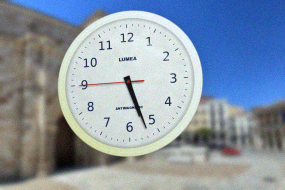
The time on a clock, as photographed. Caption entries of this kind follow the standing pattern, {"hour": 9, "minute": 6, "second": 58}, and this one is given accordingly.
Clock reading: {"hour": 5, "minute": 26, "second": 45}
